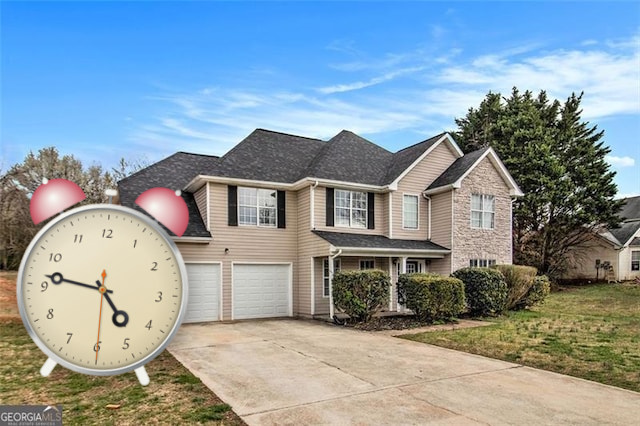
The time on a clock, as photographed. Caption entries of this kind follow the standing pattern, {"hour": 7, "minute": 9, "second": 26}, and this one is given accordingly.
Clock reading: {"hour": 4, "minute": 46, "second": 30}
